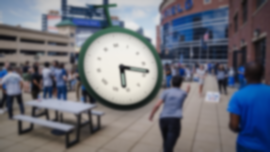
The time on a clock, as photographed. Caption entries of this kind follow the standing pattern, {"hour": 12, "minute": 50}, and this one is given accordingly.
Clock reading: {"hour": 6, "minute": 18}
